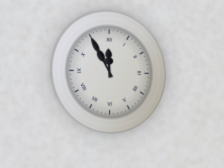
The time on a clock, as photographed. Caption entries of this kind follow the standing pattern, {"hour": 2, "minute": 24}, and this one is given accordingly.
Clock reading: {"hour": 11, "minute": 55}
